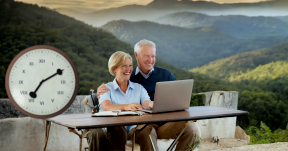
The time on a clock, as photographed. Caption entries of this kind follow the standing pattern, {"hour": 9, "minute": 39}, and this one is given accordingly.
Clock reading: {"hour": 7, "minute": 10}
